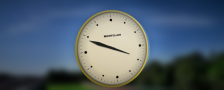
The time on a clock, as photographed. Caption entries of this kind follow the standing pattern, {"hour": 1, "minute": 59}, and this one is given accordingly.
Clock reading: {"hour": 3, "minute": 49}
